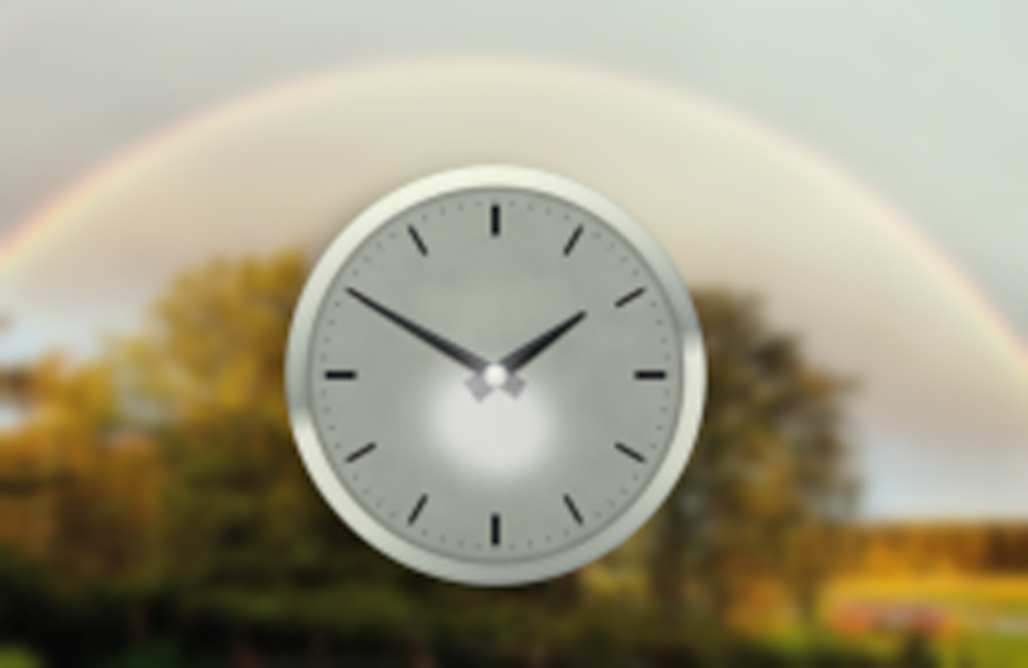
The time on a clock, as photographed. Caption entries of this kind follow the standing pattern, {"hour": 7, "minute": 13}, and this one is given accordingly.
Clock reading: {"hour": 1, "minute": 50}
